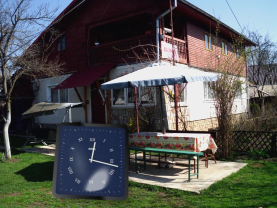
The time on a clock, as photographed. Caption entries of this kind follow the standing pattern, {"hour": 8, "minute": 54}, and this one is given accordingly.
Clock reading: {"hour": 12, "minute": 17}
